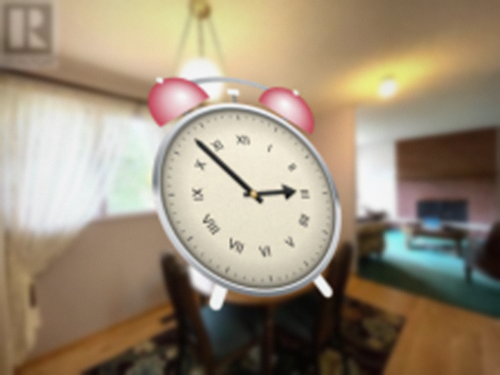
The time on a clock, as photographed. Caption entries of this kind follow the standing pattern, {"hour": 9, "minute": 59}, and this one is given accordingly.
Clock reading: {"hour": 2, "minute": 53}
